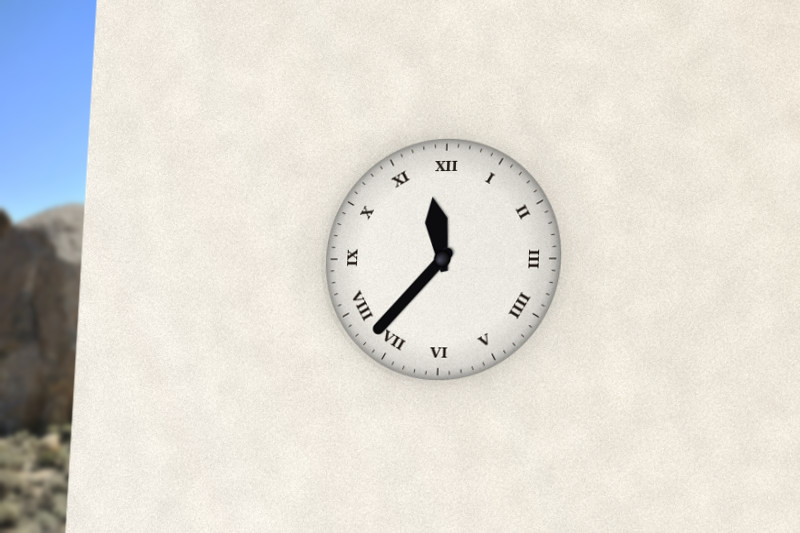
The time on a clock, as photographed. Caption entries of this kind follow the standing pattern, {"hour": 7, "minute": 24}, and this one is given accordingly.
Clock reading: {"hour": 11, "minute": 37}
